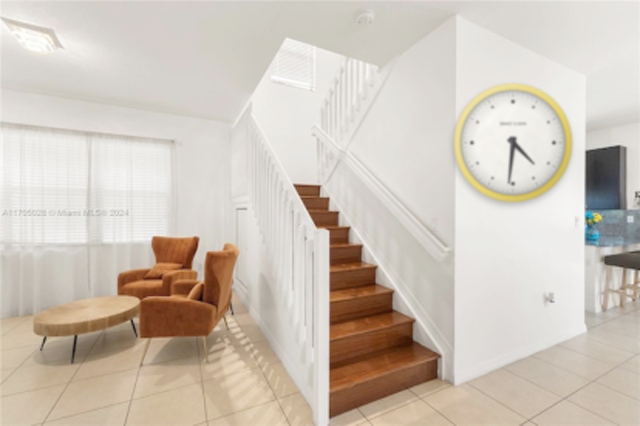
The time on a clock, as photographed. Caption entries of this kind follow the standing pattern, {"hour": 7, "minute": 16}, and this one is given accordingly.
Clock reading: {"hour": 4, "minute": 31}
